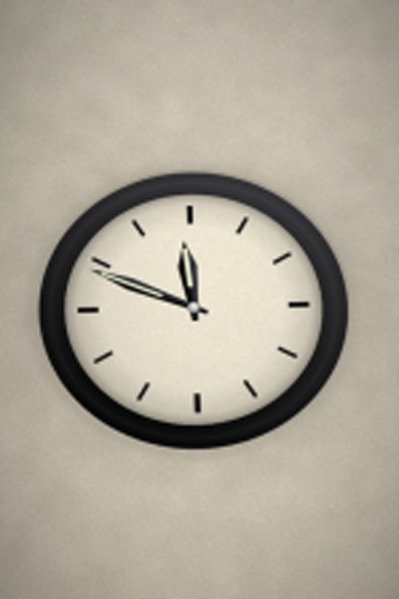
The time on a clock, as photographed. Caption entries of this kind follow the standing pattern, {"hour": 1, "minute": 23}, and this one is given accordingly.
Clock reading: {"hour": 11, "minute": 49}
